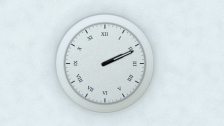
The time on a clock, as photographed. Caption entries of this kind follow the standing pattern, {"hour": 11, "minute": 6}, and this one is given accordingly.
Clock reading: {"hour": 2, "minute": 11}
